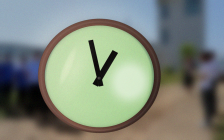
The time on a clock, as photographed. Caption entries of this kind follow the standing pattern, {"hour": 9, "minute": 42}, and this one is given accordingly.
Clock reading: {"hour": 12, "minute": 58}
